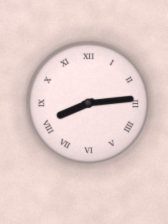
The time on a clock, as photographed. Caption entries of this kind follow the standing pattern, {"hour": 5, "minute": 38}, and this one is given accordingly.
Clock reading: {"hour": 8, "minute": 14}
